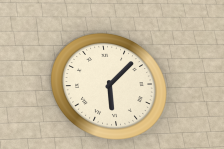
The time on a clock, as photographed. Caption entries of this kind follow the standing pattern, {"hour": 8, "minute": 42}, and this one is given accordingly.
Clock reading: {"hour": 6, "minute": 8}
